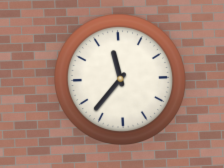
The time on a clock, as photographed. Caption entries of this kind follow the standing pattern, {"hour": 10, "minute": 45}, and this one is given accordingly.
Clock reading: {"hour": 11, "minute": 37}
